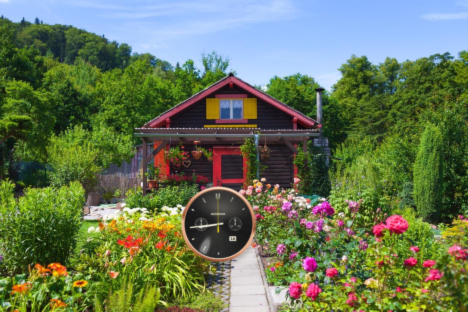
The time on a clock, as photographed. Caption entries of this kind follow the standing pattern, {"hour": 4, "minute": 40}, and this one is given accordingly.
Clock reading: {"hour": 8, "minute": 44}
